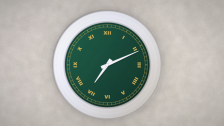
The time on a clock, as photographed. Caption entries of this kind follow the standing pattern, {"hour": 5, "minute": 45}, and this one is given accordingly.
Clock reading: {"hour": 7, "minute": 11}
